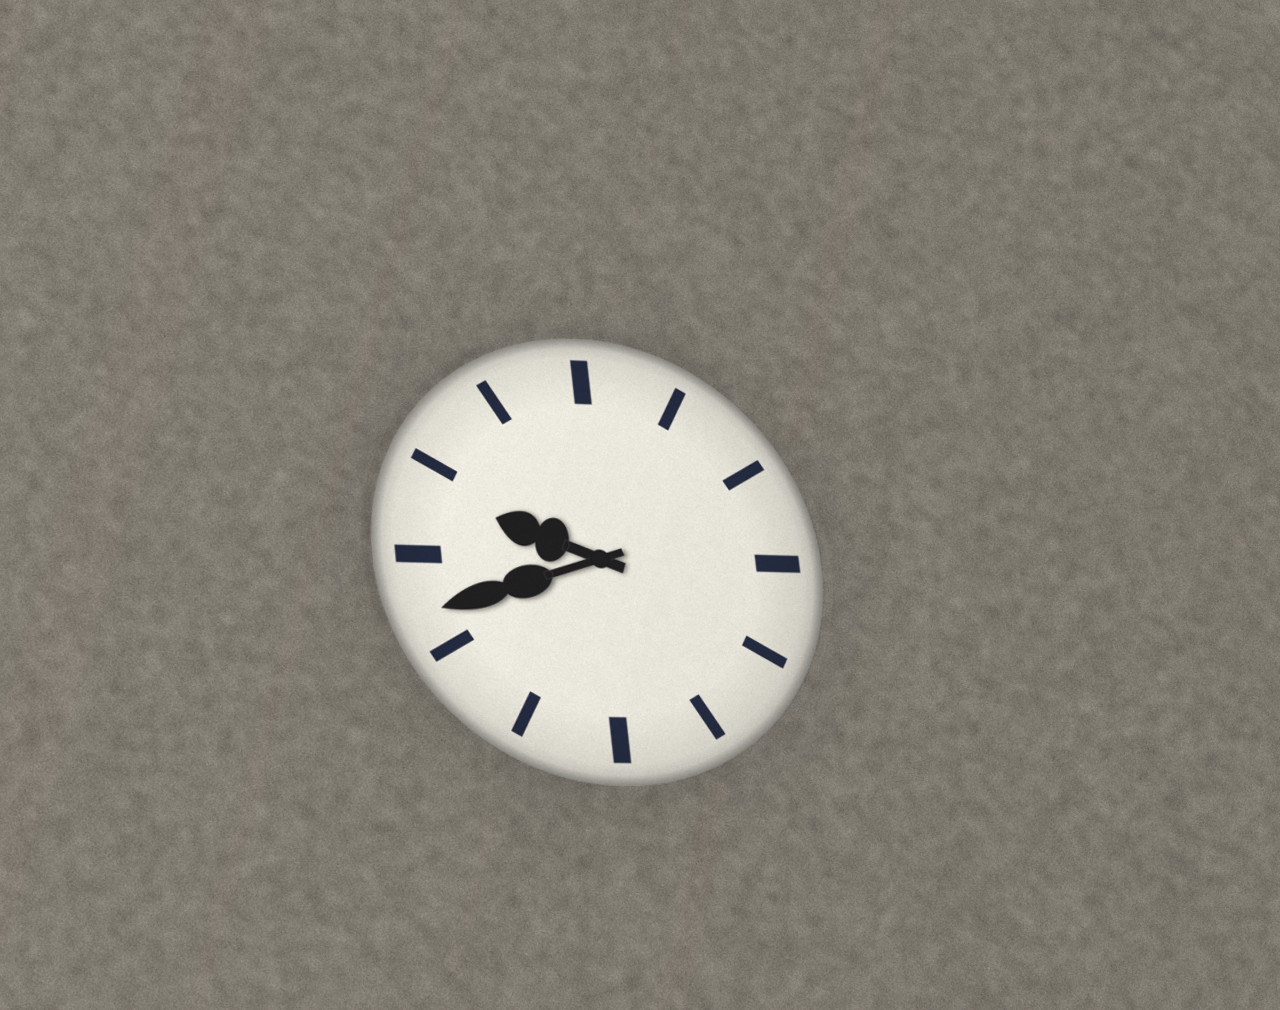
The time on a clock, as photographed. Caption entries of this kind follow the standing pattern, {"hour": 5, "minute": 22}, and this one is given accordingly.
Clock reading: {"hour": 9, "minute": 42}
